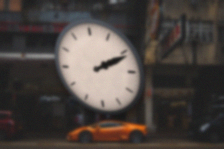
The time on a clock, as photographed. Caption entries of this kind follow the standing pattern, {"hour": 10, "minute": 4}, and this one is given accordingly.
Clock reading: {"hour": 2, "minute": 11}
